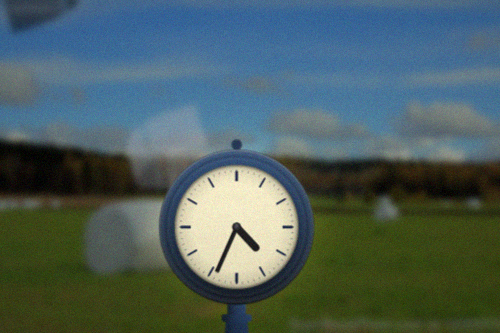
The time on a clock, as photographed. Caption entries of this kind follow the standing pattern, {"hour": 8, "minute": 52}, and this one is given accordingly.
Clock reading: {"hour": 4, "minute": 34}
